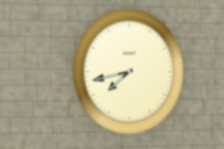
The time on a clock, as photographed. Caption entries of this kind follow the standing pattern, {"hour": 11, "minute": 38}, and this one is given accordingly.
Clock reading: {"hour": 7, "minute": 43}
